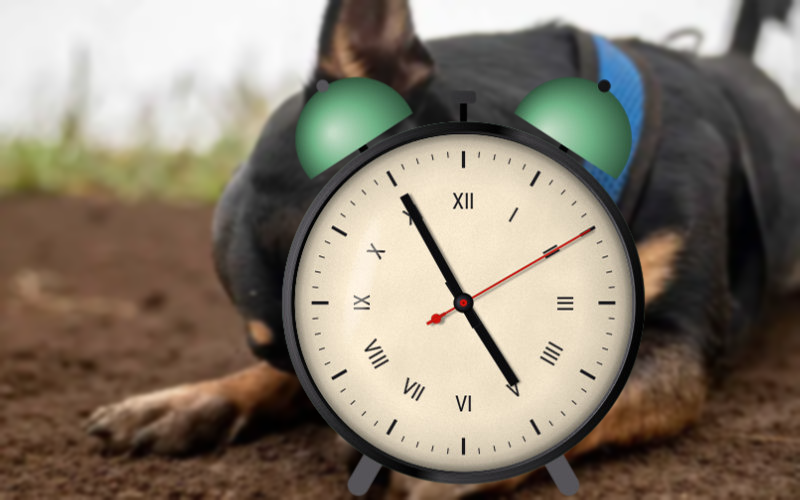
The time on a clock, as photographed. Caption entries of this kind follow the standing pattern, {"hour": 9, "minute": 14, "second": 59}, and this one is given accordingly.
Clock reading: {"hour": 4, "minute": 55, "second": 10}
